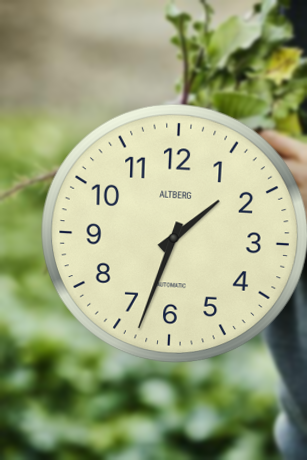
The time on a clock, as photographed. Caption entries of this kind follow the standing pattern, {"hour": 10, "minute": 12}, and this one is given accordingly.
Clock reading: {"hour": 1, "minute": 33}
